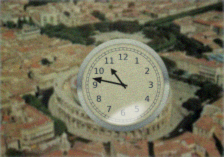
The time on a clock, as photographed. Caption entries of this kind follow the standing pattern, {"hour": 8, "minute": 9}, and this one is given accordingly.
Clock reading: {"hour": 10, "minute": 47}
